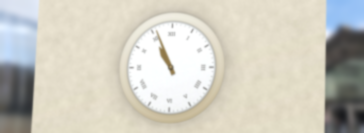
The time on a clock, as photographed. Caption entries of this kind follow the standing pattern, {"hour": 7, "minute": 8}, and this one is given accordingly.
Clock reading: {"hour": 10, "minute": 56}
